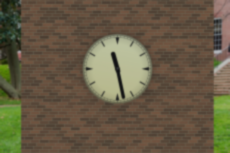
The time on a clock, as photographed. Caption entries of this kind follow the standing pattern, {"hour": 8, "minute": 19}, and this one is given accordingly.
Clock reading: {"hour": 11, "minute": 28}
